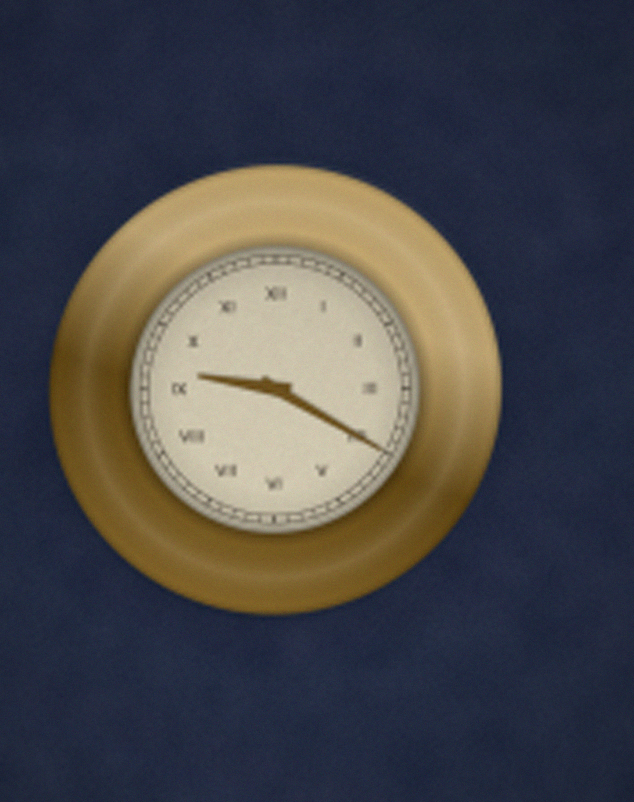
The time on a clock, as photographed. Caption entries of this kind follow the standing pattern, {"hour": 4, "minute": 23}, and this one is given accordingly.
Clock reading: {"hour": 9, "minute": 20}
